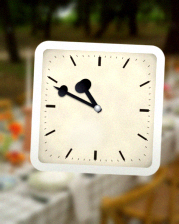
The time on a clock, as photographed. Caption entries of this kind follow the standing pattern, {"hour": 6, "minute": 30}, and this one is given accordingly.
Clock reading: {"hour": 10, "minute": 49}
